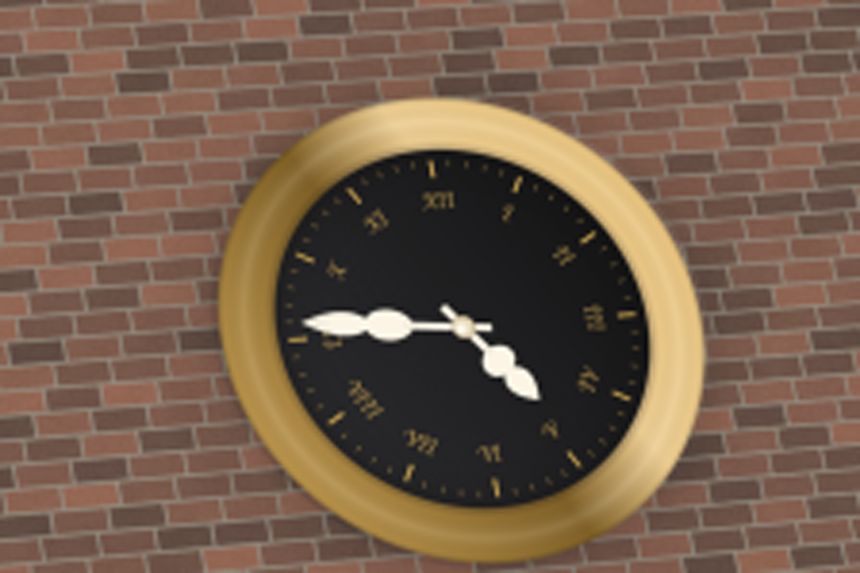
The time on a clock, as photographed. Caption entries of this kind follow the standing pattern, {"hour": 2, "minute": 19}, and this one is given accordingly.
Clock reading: {"hour": 4, "minute": 46}
